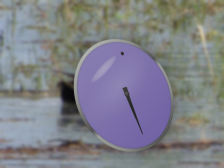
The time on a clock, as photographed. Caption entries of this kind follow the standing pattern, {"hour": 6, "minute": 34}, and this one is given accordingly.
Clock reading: {"hour": 5, "minute": 27}
